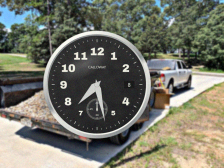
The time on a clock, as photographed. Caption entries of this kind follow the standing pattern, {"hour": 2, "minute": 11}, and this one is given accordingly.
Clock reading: {"hour": 7, "minute": 28}
